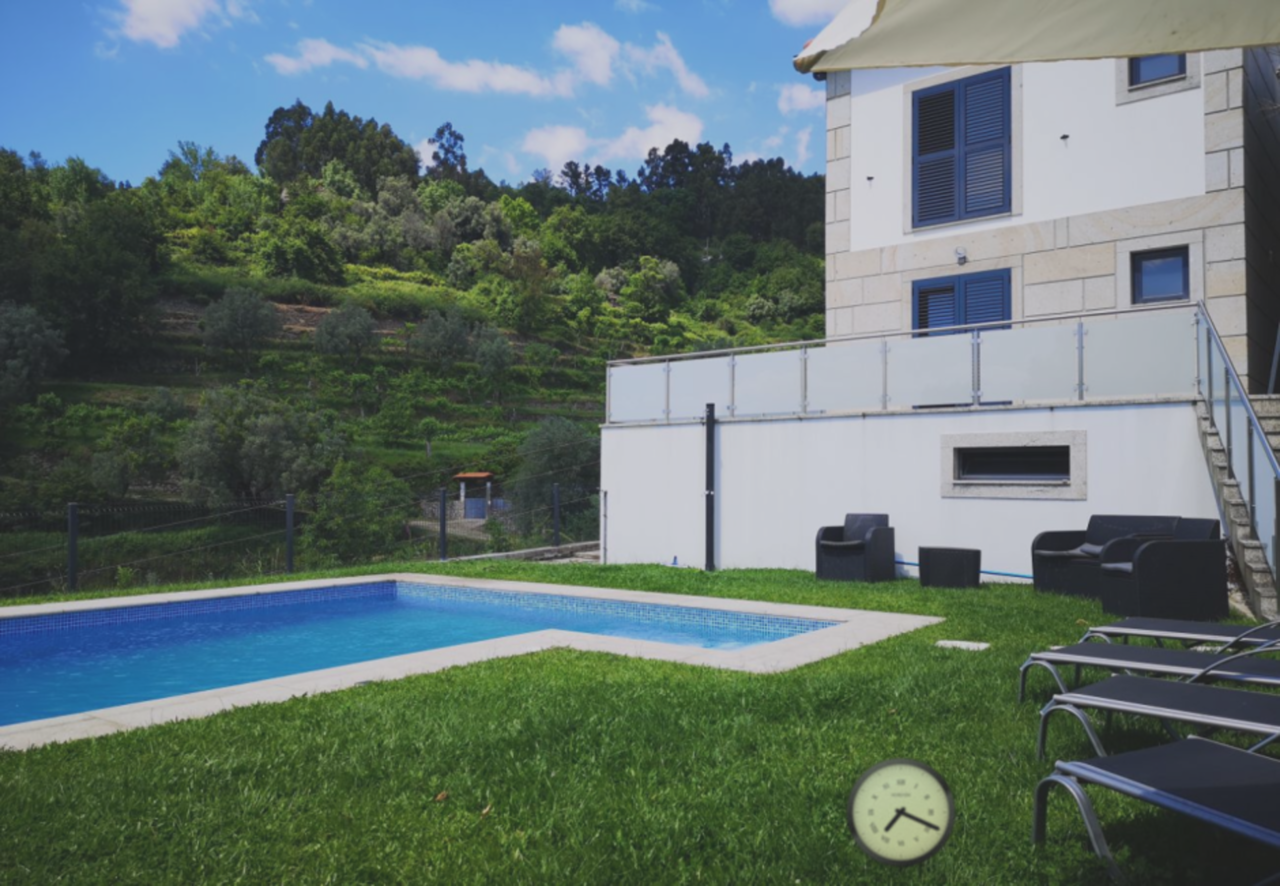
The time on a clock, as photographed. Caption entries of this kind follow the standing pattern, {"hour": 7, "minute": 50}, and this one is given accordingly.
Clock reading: {"hour": 7, "minute": 19}
